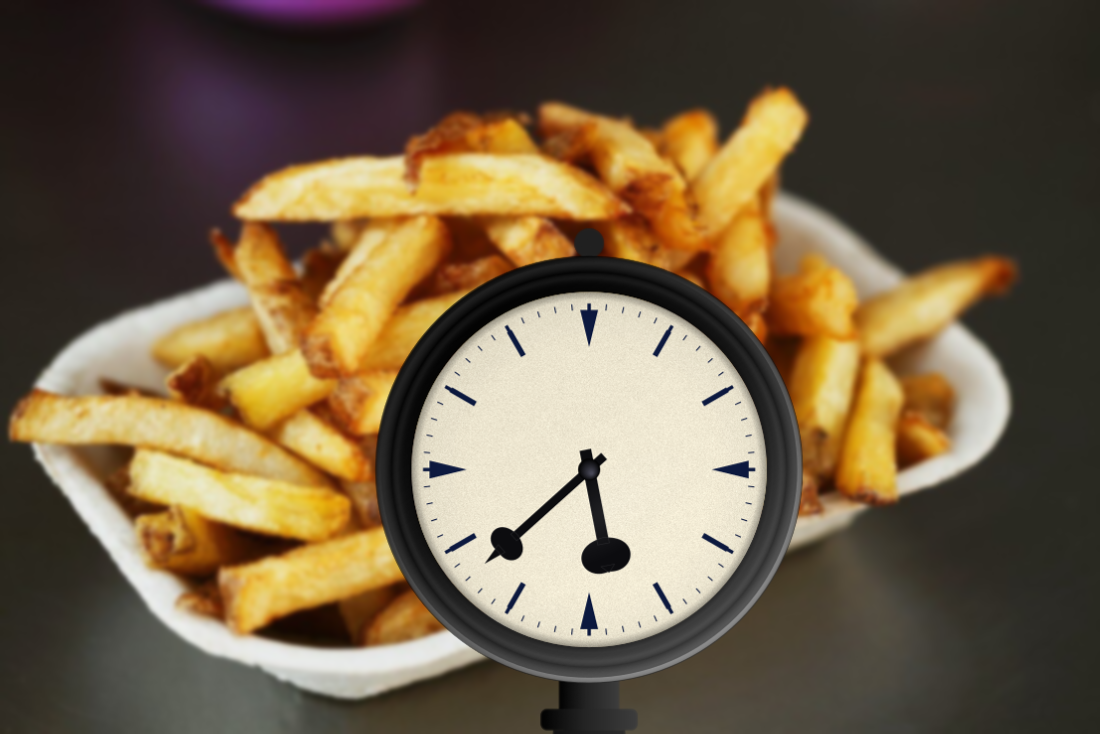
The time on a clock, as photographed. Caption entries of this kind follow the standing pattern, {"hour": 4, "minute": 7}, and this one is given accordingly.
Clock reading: {"hour": 5, "minute": 38}
